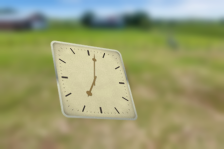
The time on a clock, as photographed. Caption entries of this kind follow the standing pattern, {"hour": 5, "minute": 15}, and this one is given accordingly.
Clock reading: {"hour": 7, "minute": 2}
